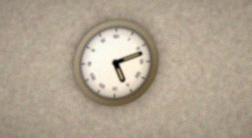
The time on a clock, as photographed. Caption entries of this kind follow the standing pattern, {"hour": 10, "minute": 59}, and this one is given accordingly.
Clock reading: {"hour": 5, "minute": 12}
